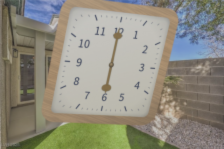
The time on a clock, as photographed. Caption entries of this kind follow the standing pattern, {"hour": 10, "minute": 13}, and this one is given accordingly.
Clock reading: {"hour": 6, "minute": 0}
